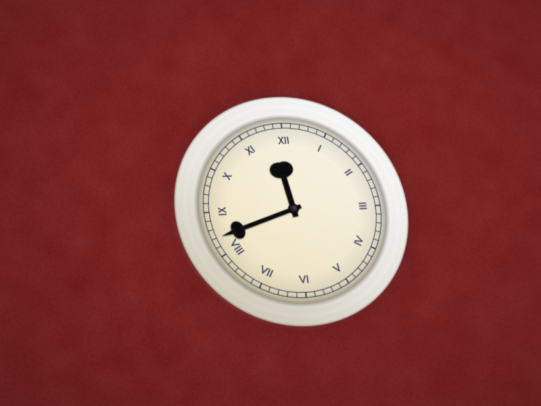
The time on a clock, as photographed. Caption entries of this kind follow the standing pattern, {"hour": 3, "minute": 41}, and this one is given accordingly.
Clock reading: {"hour": 11, "minute": 42}
